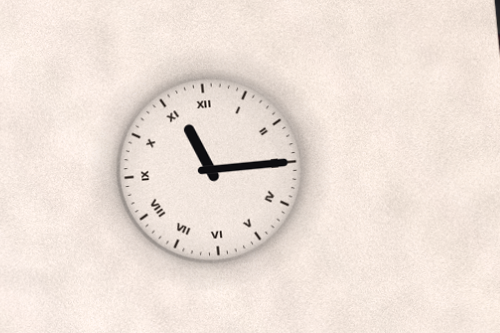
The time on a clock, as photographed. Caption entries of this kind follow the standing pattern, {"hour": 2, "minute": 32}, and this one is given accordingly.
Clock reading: {"hour": 11, "minute": 15}
